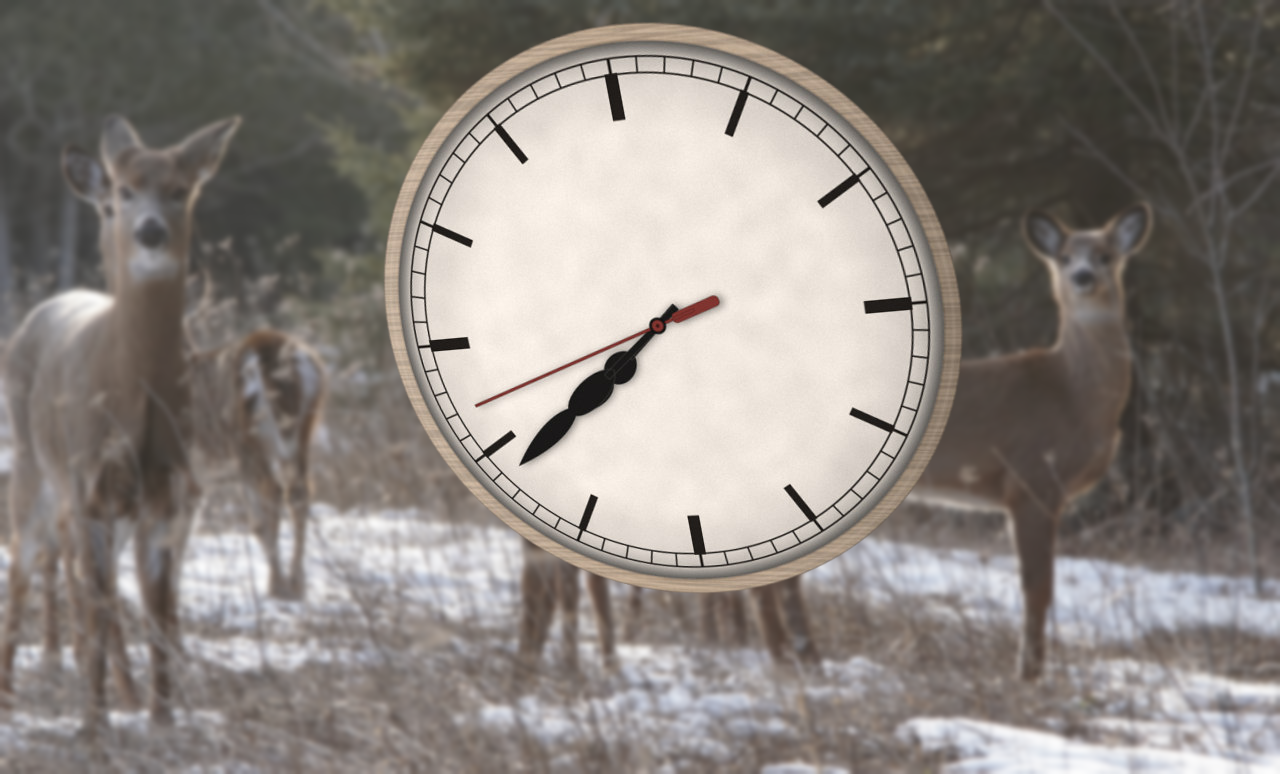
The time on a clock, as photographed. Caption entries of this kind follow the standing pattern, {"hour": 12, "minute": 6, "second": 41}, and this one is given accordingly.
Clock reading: {"hour": 7, "minute": 38, "second": 42}
